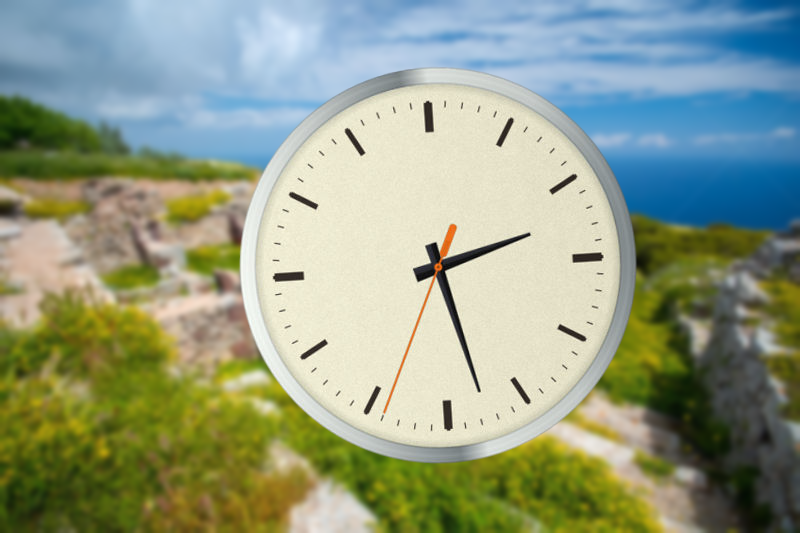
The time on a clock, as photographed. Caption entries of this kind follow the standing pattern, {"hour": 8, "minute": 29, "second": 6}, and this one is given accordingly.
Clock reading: {"hour": 2, "minute": 27, "second": 34}
